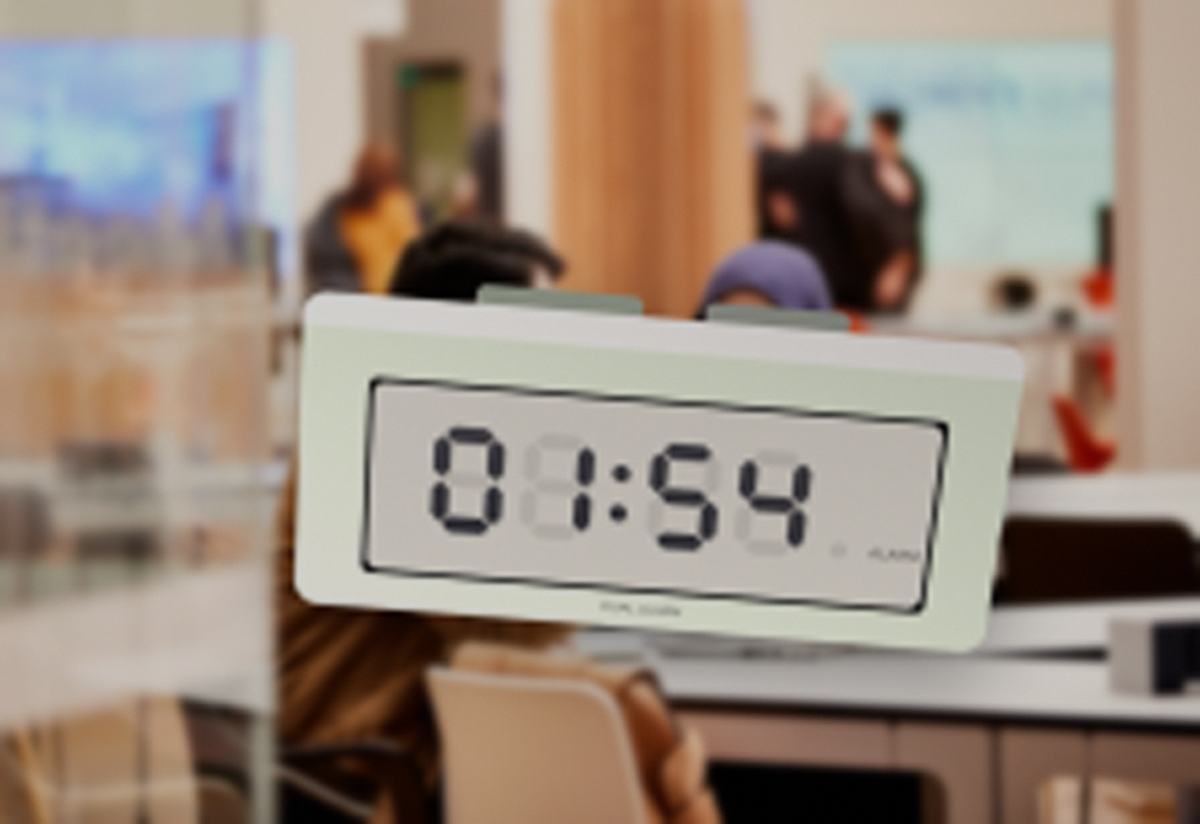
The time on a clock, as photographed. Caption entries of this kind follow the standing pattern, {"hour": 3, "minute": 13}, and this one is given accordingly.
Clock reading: {"hour": 1, "minute": 54}
